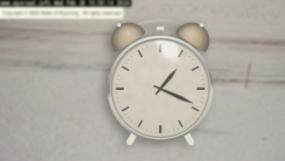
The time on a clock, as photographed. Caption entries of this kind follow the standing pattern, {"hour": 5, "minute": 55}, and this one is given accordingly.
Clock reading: {"hour": 1, "minute": 19}
